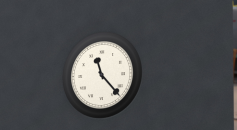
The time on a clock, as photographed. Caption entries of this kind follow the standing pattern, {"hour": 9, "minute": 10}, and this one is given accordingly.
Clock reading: {"hour": 11, "minute": 23}
